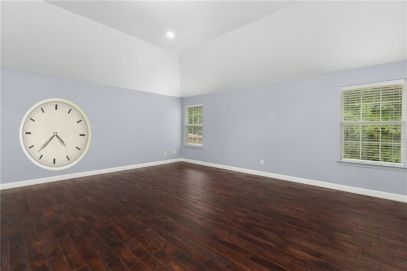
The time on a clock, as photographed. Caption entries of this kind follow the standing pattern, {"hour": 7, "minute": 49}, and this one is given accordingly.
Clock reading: {"hour": 4, "minute": 37}
